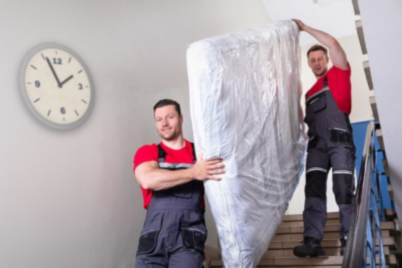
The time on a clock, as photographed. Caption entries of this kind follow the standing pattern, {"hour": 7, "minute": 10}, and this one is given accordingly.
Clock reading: {"hour": 1, "minute": 56}
